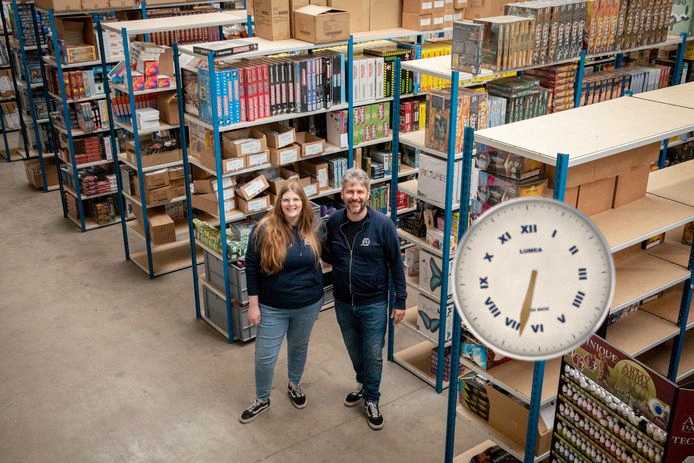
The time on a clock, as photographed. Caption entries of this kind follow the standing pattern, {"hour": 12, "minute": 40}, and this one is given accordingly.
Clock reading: {"hour": 6, "minute": 33}
